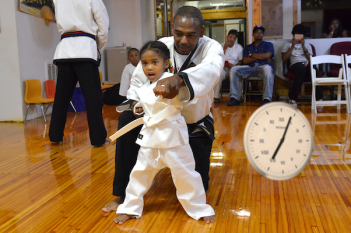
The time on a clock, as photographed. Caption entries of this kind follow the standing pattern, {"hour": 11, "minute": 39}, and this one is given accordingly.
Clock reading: {"hour": 7, "minute": 4}
